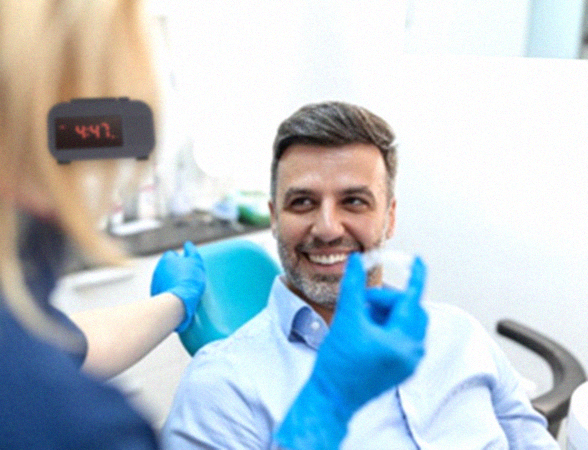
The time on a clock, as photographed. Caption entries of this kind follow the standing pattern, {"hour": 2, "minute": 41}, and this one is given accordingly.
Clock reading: {"hour": 4, "minute": 47}
